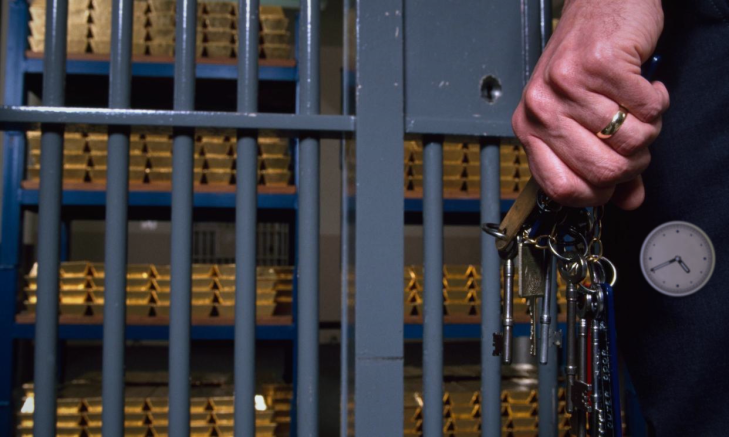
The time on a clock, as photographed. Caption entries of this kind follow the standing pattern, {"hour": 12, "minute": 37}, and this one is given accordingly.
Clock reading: {"hour": 4, "minute": 41}
